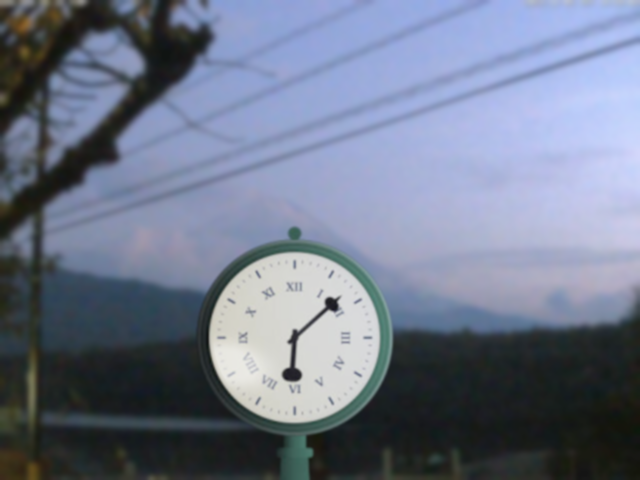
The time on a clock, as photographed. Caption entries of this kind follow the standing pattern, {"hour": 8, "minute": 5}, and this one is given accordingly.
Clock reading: {"hour": 6, "minute": 8}
